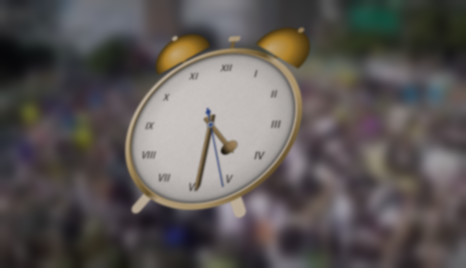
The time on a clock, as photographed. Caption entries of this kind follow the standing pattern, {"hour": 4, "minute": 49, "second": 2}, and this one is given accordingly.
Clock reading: {"hour": 4, "minute": 29, "second": 26}
